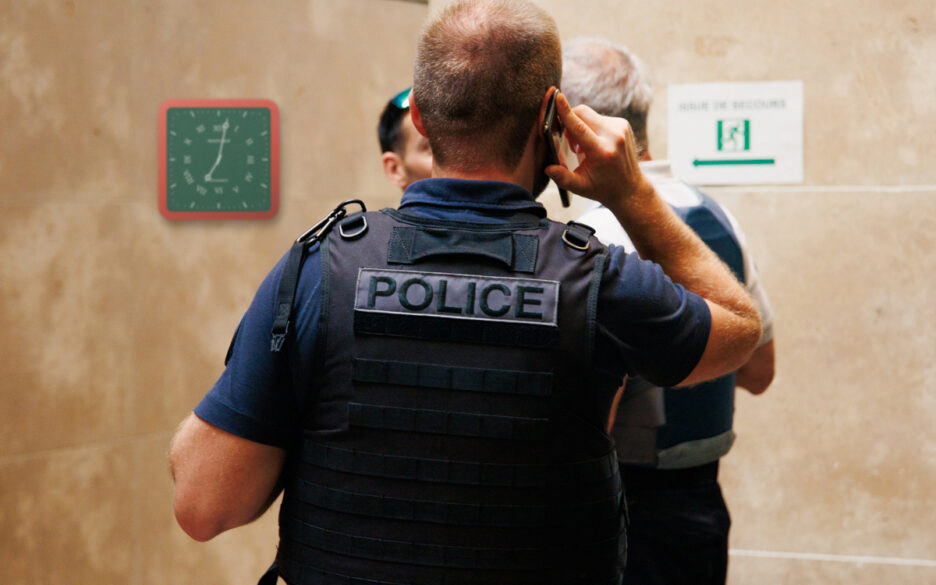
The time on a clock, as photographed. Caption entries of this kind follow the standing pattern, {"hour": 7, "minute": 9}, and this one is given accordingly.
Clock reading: {"hour": 7, "minute": 2}
